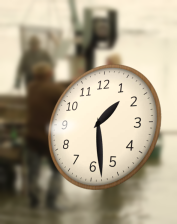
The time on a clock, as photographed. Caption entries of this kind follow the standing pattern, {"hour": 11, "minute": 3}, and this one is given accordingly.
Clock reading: {"hour": 1, "minute": 28}
